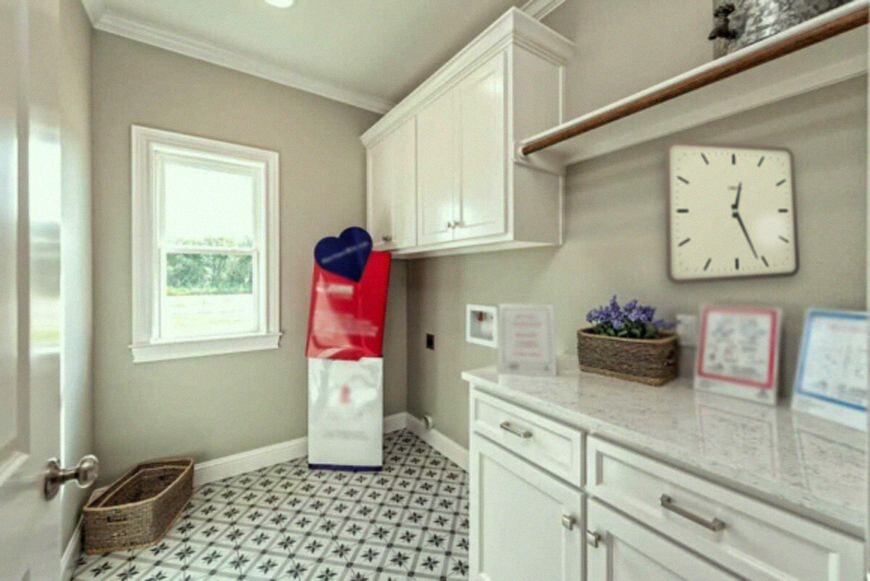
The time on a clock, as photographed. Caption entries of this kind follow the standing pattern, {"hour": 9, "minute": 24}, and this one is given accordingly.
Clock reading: {"hour": 12, "minute": 26}
